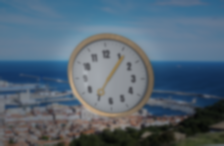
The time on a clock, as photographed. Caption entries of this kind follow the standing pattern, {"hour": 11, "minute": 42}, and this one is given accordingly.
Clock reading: {"hour": 7, "minute": 6}
